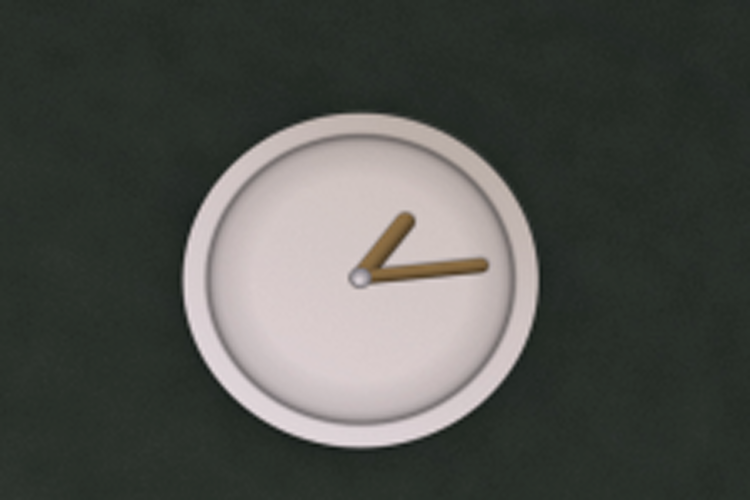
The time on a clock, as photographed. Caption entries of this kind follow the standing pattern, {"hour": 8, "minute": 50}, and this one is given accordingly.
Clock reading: {"hour": 1, "minute": 14}
